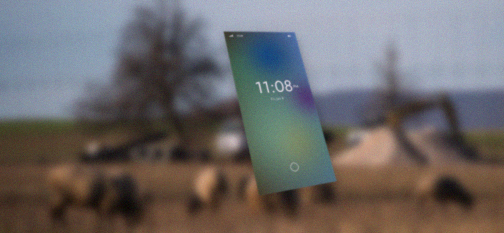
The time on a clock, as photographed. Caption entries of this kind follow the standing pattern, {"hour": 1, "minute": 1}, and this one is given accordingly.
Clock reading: {"hour": 11, "minute": 8}
